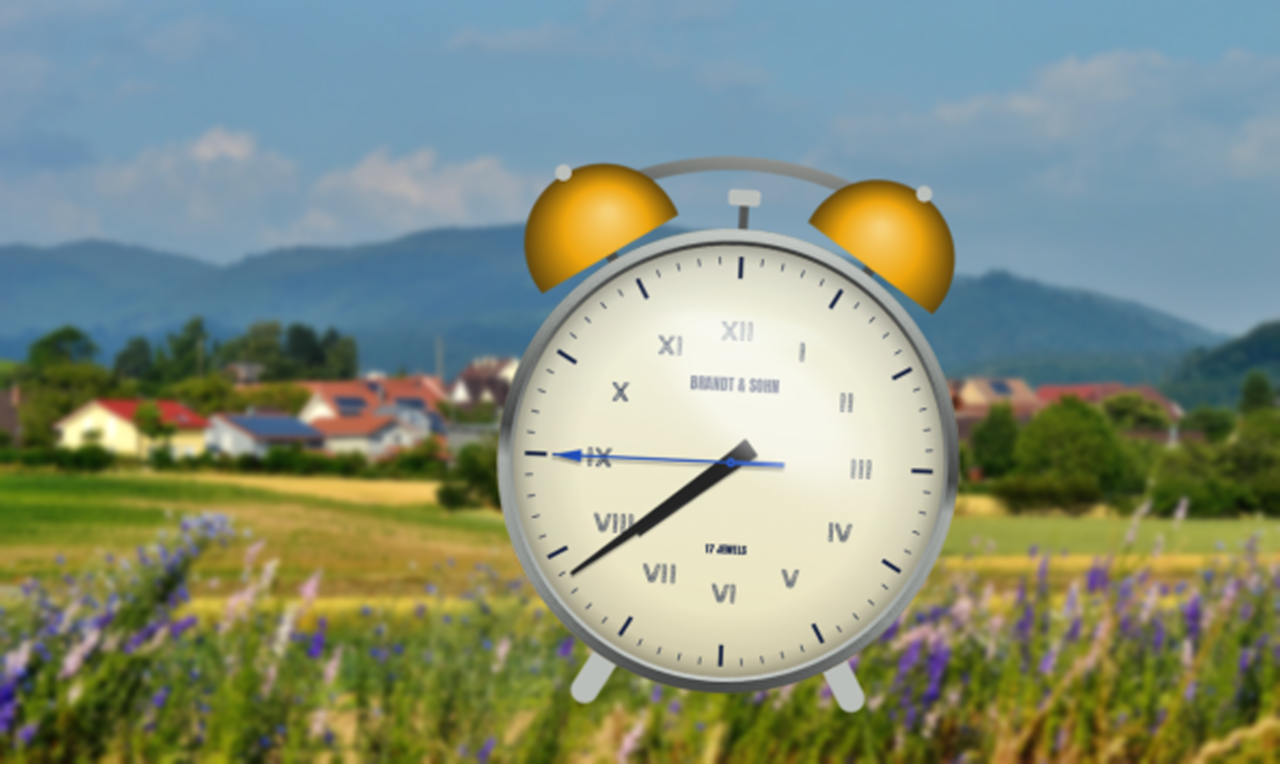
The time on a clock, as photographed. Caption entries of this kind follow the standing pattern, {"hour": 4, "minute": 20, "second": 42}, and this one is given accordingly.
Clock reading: {"hour": 7, "minute": 38, "second": 45}
